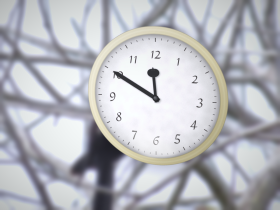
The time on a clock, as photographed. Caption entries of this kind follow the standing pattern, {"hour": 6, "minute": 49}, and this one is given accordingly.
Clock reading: {"hour": 11, "minute": 50}
